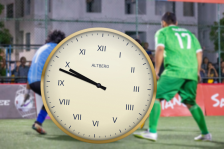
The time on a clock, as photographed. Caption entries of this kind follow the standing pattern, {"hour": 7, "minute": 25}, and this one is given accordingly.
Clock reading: {"hour": 9, "minute": 48}
